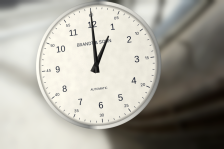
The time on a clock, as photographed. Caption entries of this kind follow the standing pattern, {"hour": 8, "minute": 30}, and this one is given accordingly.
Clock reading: {"hour": 1, "minute": 0}
